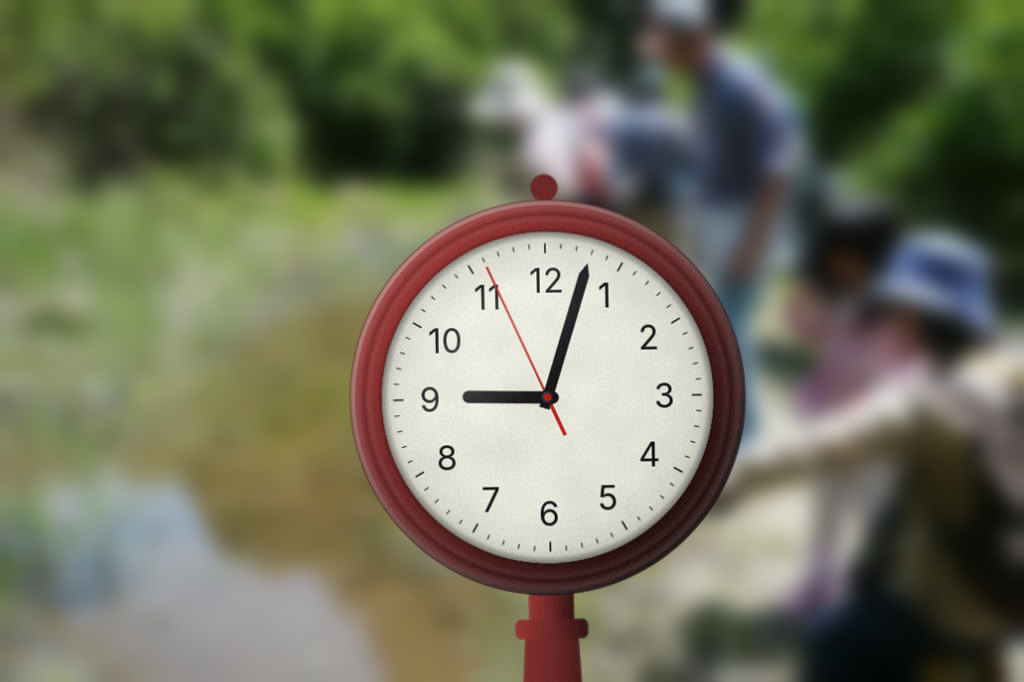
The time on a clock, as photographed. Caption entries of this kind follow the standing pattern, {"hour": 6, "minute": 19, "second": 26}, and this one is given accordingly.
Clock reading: {"hour": 9, "minute": 2, "second": 56}
